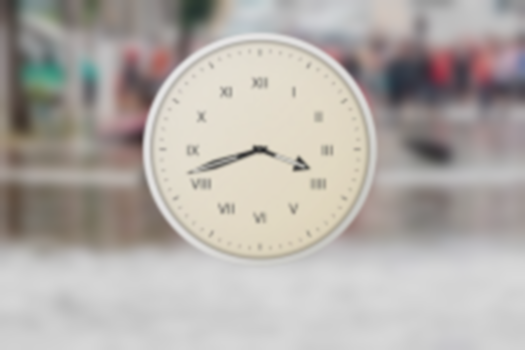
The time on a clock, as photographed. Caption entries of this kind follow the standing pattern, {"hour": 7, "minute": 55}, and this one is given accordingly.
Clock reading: {"hour": 3, "minute": 42}
